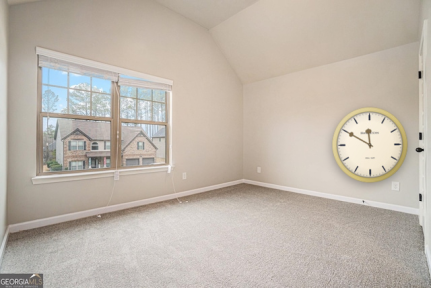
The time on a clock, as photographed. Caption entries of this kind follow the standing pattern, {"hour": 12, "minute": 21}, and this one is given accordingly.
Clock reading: {"hour": 11, "minute": 50}
